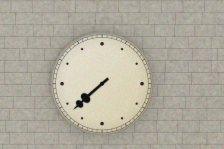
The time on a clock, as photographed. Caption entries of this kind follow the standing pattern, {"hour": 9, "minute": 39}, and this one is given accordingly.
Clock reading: {"hour": 7, "minute": 38}
